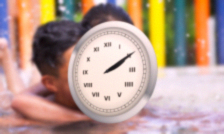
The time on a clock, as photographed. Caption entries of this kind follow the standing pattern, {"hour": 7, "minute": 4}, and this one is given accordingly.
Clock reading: {"hour": 2, "minute": 10}
